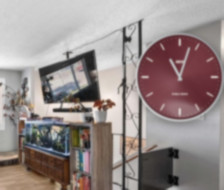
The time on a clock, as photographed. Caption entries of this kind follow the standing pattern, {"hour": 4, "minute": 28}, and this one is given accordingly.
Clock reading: {"hour": 11, "minute": 3}
